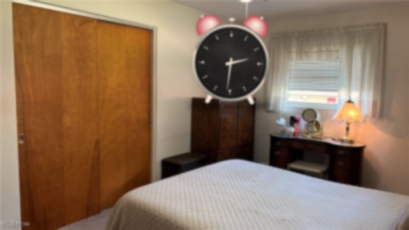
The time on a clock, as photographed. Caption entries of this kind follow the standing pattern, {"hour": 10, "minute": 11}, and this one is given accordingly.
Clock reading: {"hour": 2, "minute": 31}
